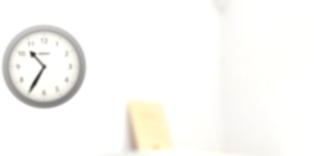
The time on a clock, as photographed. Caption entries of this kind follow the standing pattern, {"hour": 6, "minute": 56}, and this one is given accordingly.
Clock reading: {"hour": 10, "minute": 35}
